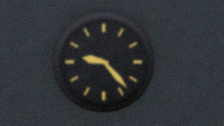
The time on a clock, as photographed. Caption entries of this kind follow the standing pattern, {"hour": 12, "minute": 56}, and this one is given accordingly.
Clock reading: {"hour": 9, "minute": 23}
